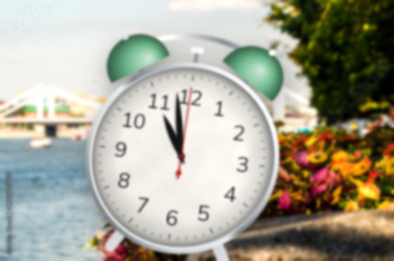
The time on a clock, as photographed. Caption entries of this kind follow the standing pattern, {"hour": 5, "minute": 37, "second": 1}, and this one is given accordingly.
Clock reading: {"hour": 10, "minute": 58, "second": 0}
